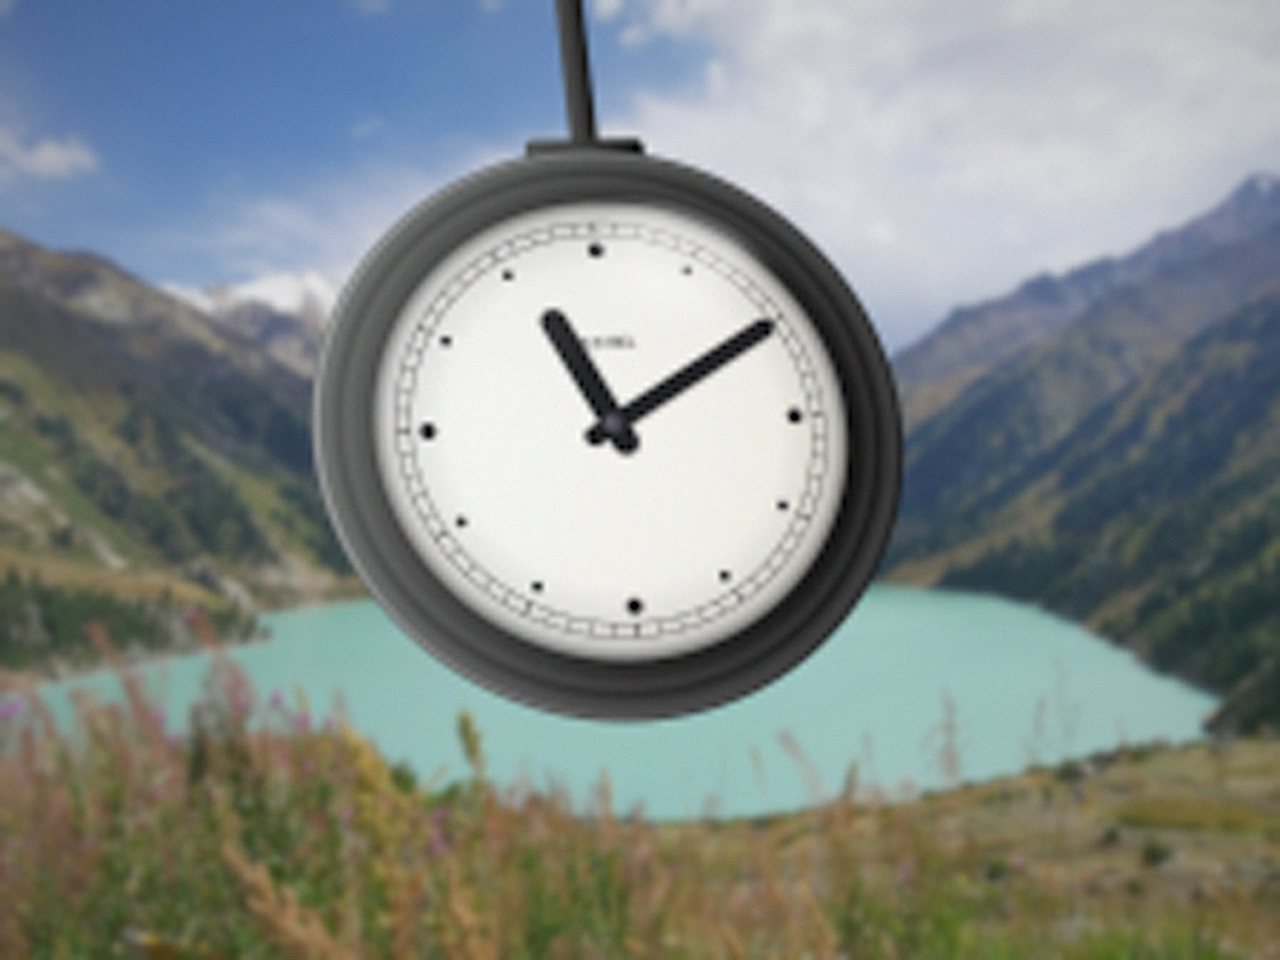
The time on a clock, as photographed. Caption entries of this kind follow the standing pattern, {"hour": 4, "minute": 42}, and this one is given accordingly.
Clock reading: {"hour": 11, "minute": 10}
